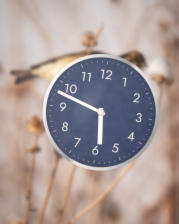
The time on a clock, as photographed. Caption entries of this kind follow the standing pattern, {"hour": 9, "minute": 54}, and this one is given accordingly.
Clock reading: {"hour": 5, "minute": 48}
